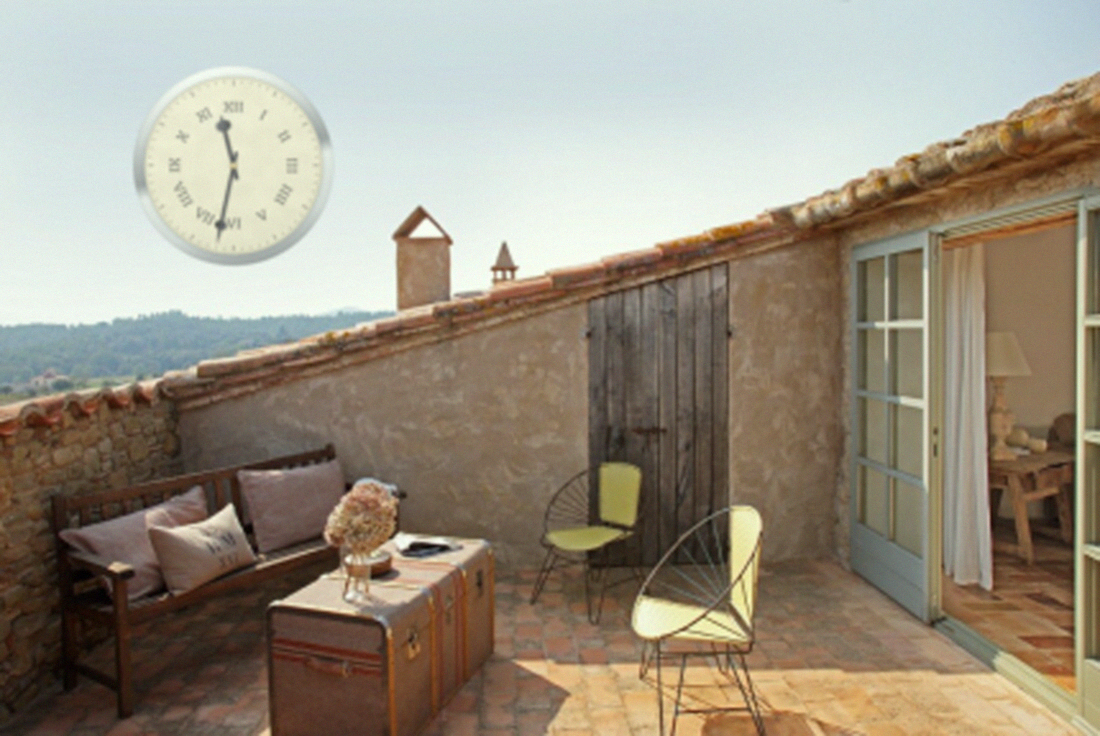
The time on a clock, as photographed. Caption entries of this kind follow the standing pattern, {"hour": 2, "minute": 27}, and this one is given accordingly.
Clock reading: {"hour": 11, "minute": 32}
